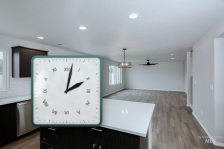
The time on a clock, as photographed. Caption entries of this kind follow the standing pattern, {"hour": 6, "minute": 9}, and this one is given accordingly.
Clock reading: {"hour": 2, "minute": 2}
